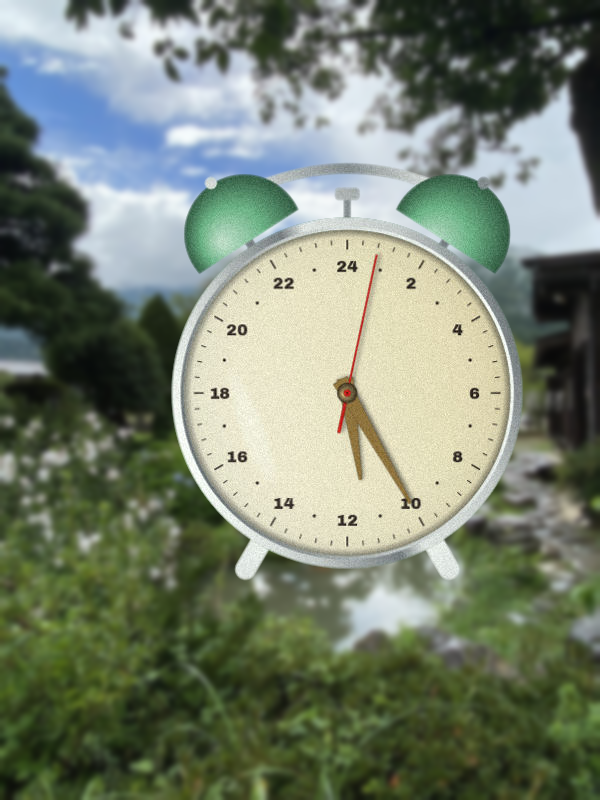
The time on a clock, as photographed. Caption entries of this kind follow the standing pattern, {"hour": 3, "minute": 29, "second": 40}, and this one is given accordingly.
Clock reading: {"hour": 11, "minute": 25, "second": 2}
